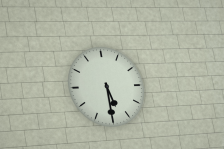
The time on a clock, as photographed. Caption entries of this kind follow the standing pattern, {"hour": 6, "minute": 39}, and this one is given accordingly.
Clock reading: {"hour": 5, "minute": 30}
